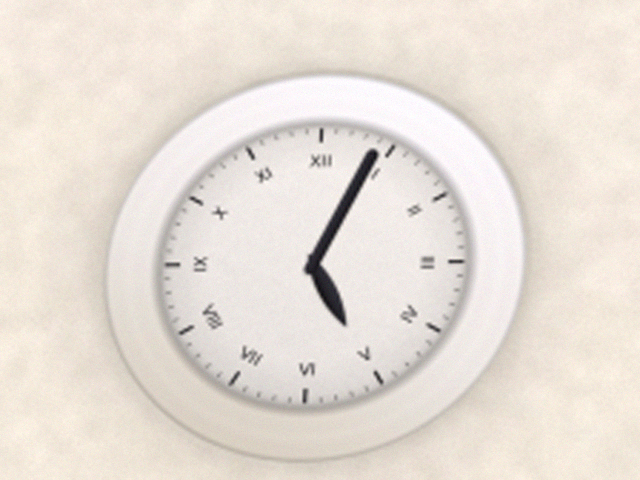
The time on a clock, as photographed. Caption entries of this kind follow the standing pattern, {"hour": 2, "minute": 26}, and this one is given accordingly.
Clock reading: {"hour": 5, "minute": 4}
